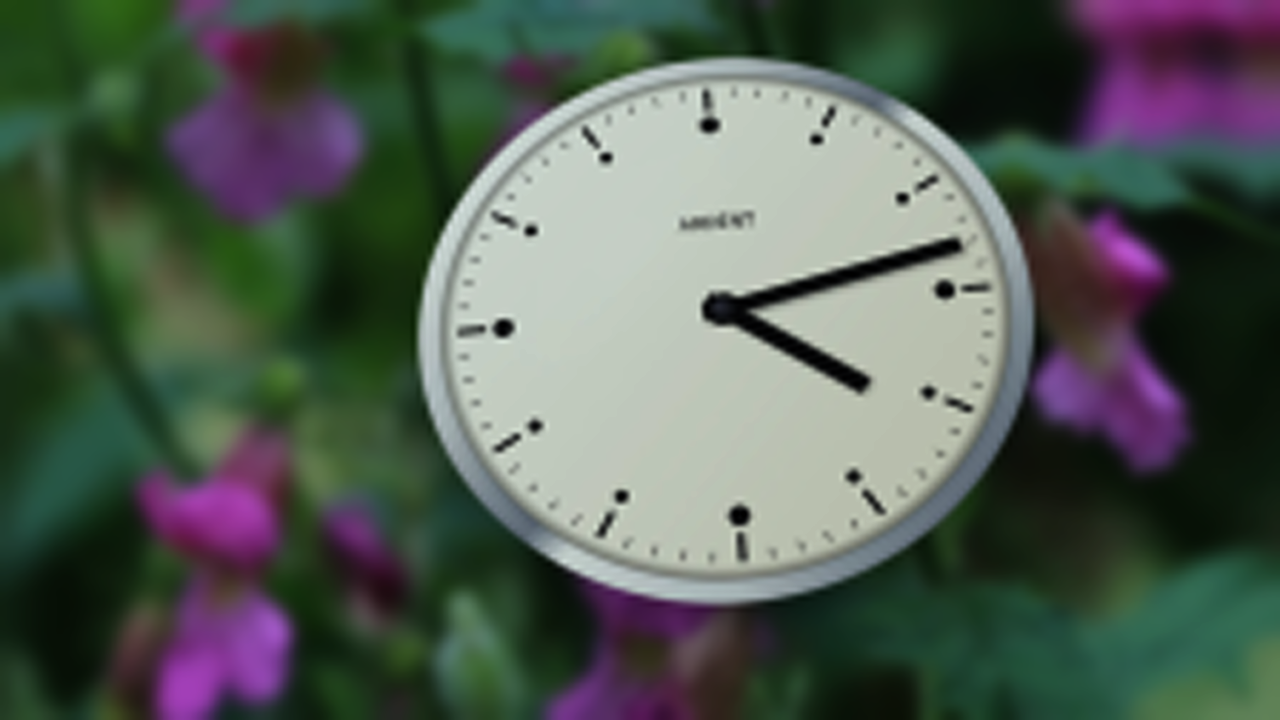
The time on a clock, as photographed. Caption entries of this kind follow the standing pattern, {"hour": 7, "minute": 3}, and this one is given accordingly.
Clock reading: {"hour": 4, "minute": 13}
